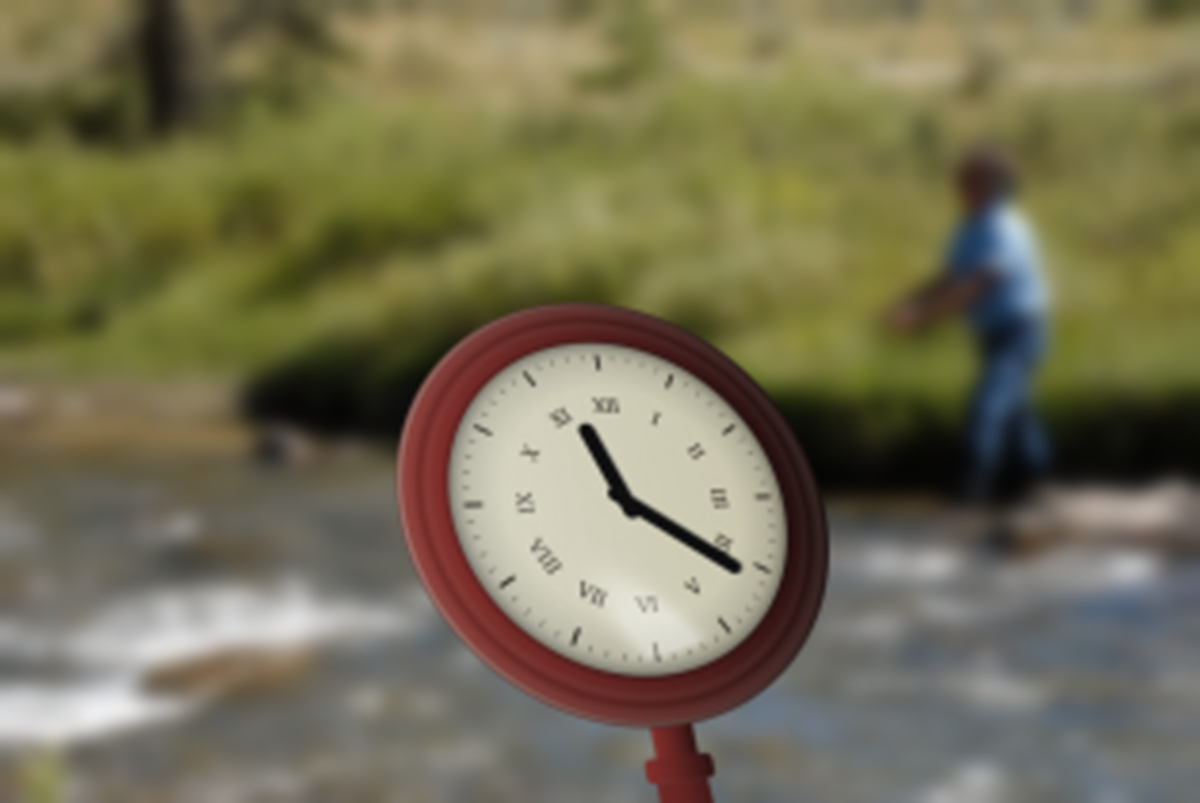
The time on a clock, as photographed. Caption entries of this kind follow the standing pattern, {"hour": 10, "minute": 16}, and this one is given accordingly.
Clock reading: {"hour": 11, "minute": 21}
